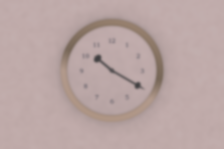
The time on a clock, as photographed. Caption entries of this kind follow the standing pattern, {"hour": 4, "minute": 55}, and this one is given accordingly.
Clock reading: {"hour": 10, "minute": 20}
